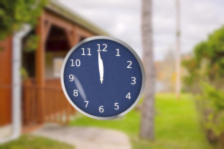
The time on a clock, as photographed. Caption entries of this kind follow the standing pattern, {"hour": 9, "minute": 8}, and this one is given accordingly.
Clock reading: {"hour": 11, "minute": 59}
